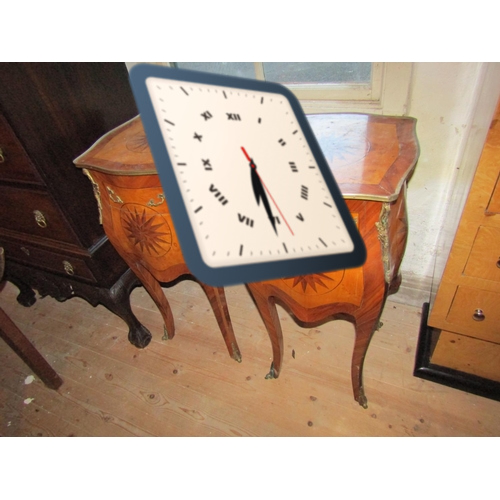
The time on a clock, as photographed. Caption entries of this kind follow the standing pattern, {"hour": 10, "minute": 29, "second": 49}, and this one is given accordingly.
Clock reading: {"hour": 6, "minute": 30, "second": 28}
